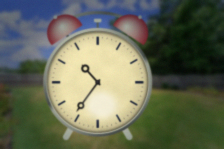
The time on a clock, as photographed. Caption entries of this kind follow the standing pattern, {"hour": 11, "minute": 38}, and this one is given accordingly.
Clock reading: {"hour": 10, "minute": 36}
